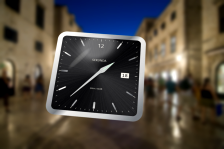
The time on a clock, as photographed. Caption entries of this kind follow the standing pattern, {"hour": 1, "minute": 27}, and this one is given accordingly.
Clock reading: {"hour": 1, "minute": 37}
